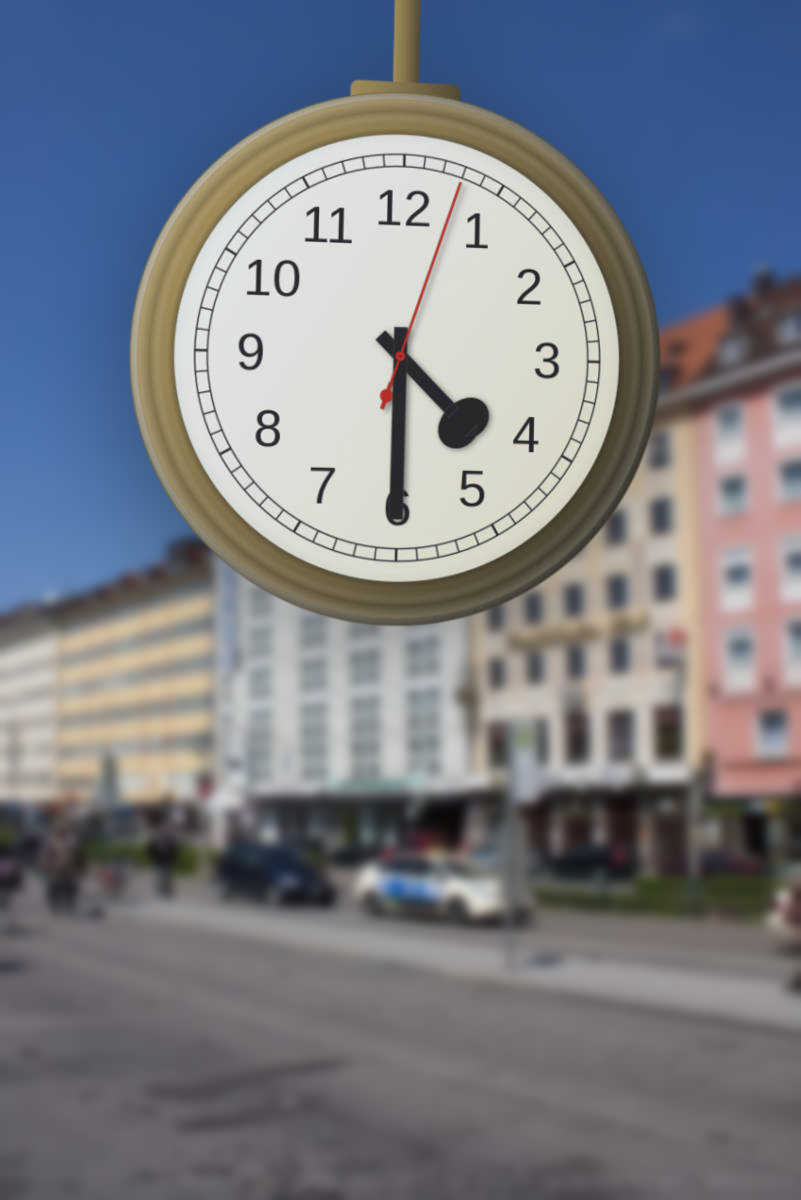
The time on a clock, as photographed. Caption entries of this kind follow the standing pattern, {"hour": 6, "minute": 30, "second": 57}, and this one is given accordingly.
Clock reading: {"hour": 4, "minute": 30, "second": 3}
